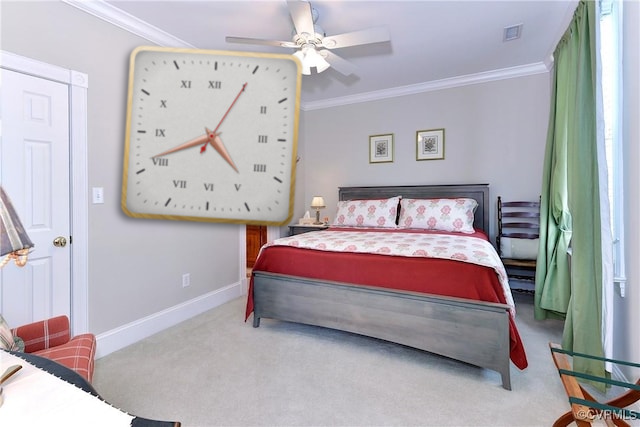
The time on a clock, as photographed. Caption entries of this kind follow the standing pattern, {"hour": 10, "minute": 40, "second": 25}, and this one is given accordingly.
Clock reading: {"hour": 4, "minute": 41, "second": 5}
